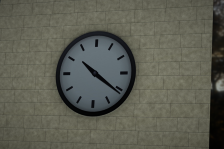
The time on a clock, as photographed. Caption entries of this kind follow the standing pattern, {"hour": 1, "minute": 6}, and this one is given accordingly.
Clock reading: {"hour": 10, "minute": 21}
